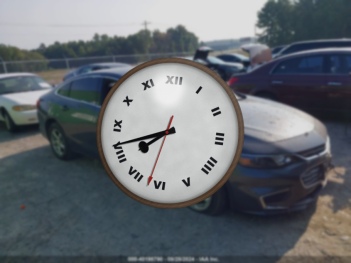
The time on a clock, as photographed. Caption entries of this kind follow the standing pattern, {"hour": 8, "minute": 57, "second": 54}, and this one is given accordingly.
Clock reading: {"hour": 7, "minute": 41, "second": 32}
